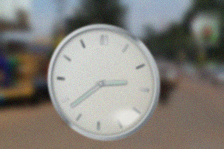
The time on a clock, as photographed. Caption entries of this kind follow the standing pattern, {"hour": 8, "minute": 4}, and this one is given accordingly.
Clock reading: {"hour": 2, "minute": 38}
